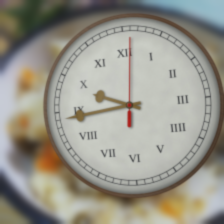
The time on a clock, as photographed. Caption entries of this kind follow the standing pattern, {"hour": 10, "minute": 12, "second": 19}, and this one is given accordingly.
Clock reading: {"hour": 9, "minute": 44, "second": 1}
